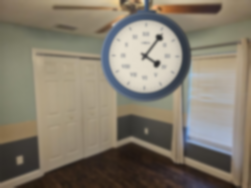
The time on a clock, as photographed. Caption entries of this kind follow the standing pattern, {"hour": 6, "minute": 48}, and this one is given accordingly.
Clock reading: {"hour": 4, "minute": 6}
